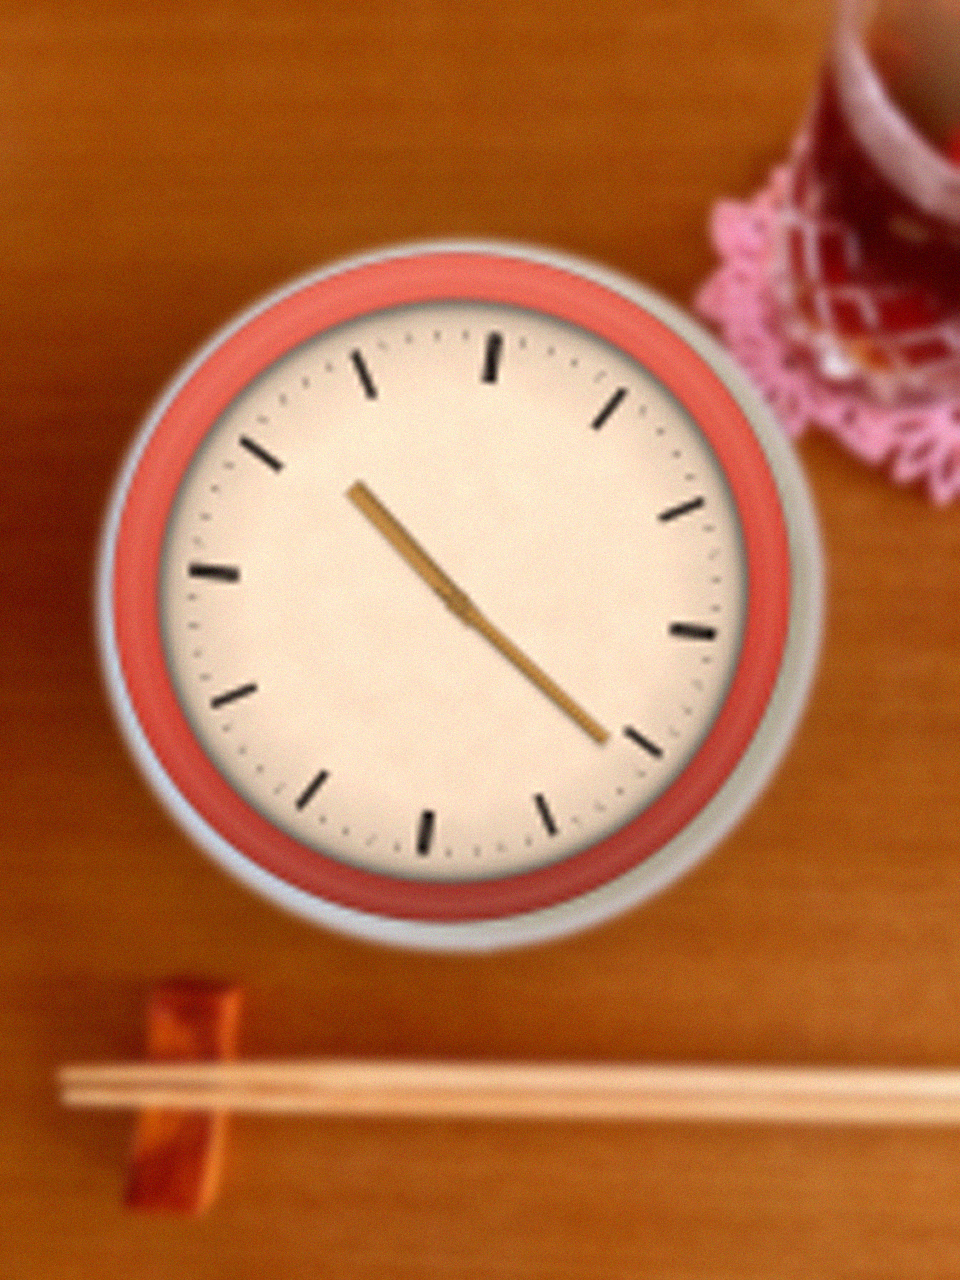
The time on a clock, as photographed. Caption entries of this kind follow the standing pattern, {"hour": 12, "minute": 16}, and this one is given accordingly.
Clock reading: {"hour": 10, "minute": 21}
